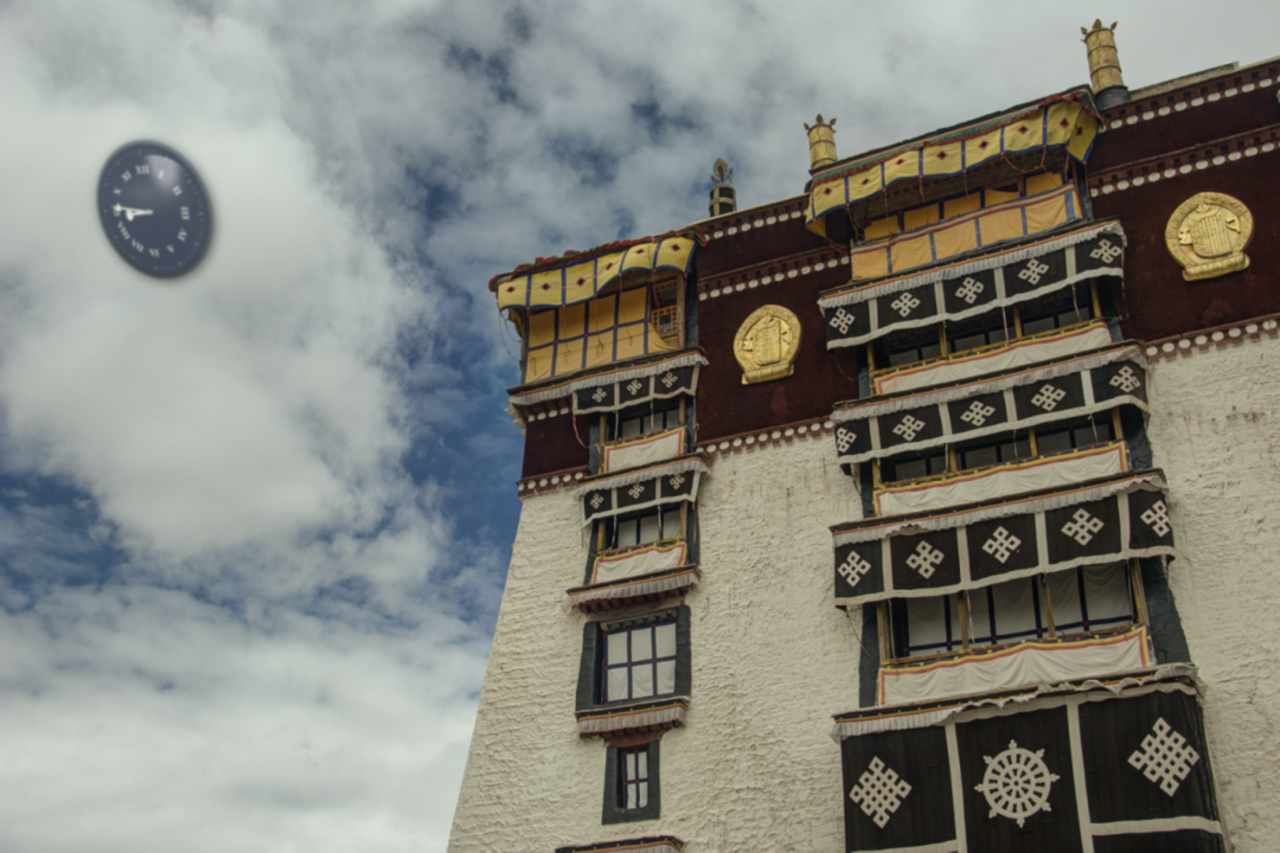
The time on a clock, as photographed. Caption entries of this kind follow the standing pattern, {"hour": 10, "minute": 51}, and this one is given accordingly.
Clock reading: {"hour": 8, "minute": 46}
